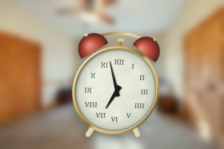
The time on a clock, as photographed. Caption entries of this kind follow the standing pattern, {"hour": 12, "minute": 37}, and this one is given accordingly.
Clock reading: {"hour": 6, "minute": 57}
